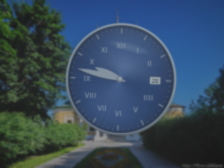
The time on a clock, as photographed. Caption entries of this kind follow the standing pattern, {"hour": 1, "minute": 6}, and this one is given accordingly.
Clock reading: {"hour": 9, "minute": 47}
